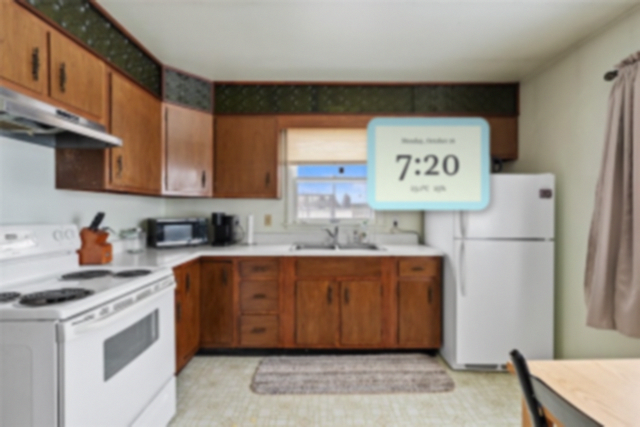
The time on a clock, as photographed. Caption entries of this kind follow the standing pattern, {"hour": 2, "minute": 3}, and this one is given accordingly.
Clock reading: {"hour": 7, "minute": 20}
